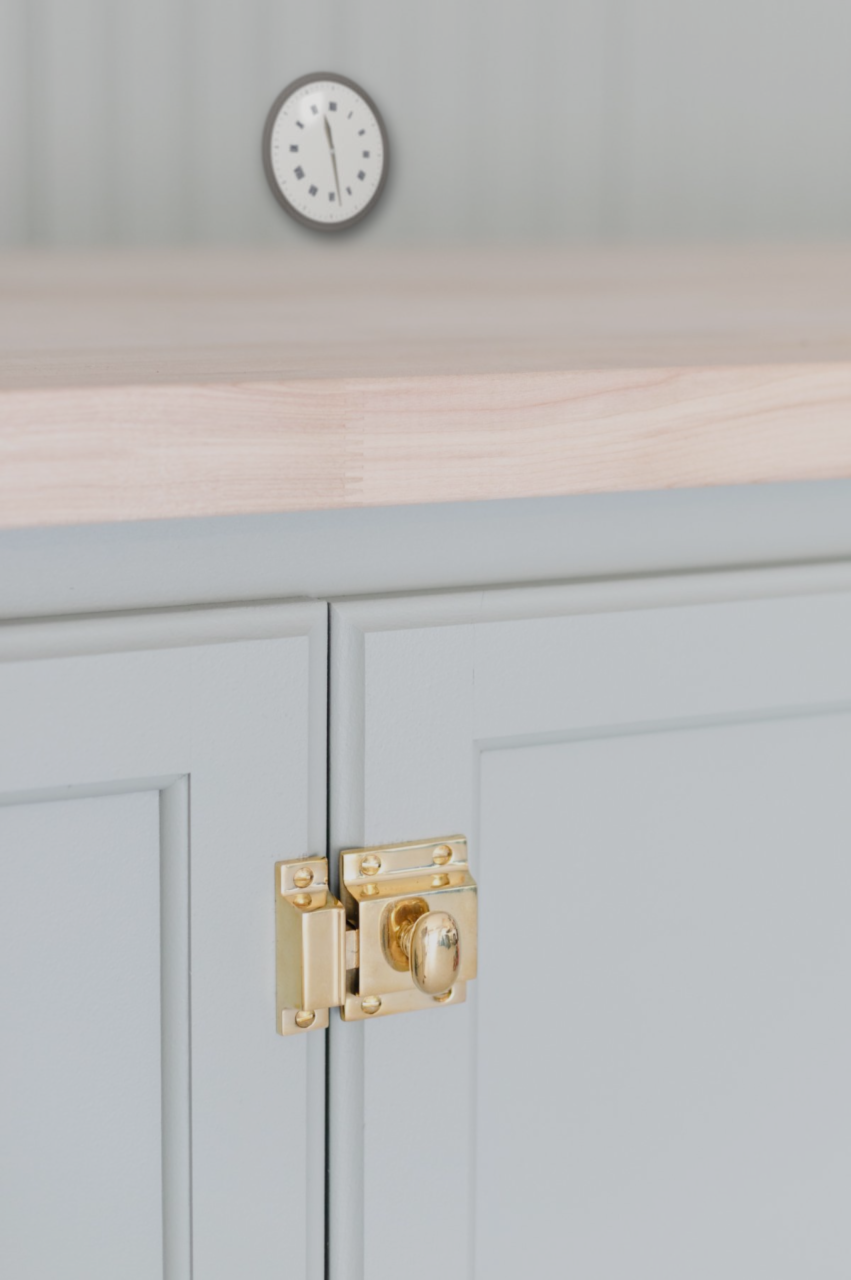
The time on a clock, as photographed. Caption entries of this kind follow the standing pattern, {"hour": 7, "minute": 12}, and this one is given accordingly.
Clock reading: {"hour": 11, "minute": 28}
